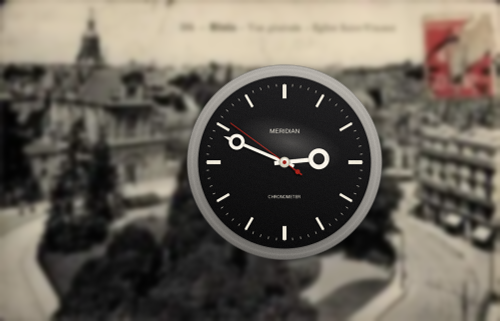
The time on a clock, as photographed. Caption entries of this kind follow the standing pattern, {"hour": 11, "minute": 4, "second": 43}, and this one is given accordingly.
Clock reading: {"hour": 2, "minute": 48, "second": 51}
